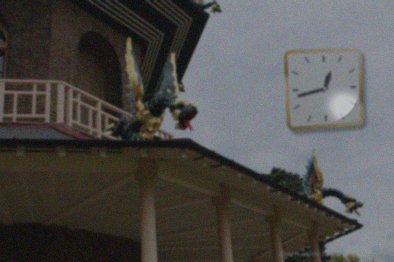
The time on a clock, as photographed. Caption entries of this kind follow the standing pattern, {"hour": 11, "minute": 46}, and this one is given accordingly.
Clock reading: {"hour": 12, "minute": 43}
